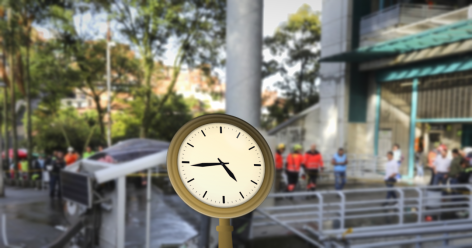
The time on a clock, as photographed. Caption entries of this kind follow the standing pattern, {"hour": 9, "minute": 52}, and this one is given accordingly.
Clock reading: {"hour": 4, "minute": 44}
